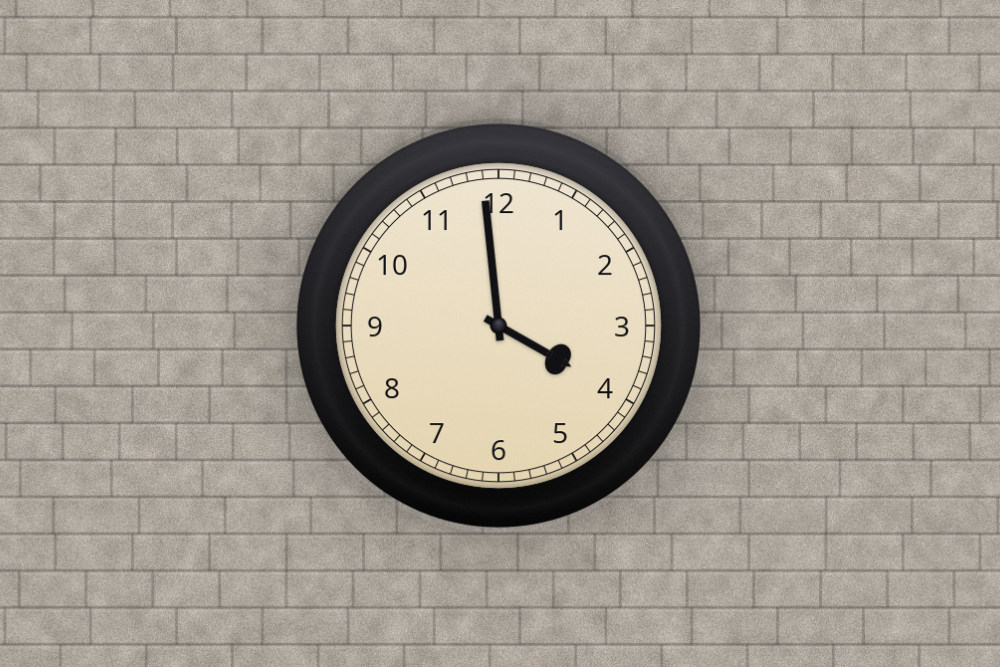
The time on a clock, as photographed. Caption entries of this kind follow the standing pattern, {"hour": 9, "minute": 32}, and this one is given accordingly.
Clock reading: {"hour": 3, "minute": 59}
